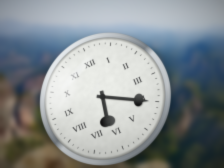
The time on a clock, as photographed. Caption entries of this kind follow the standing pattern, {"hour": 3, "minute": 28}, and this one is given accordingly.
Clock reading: {"hour": 6, "minute": 20}
